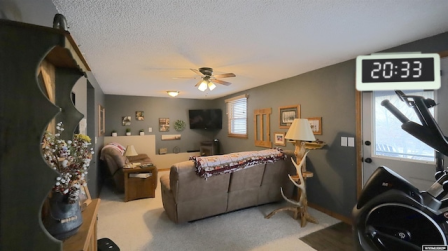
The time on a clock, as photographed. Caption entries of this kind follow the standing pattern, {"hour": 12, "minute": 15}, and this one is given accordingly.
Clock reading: {"hour": 20, "minute": 33}
